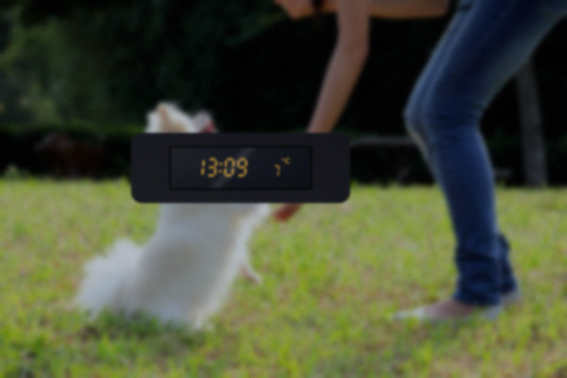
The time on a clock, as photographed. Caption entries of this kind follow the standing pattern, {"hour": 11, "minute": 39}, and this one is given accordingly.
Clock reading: {"hour": 13, "minute": 9}
